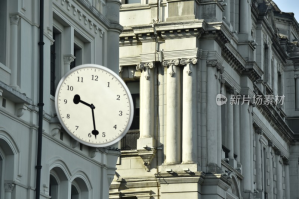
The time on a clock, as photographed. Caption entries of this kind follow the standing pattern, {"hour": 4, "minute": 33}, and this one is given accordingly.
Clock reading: {"hour": 9, "minute": 28}
